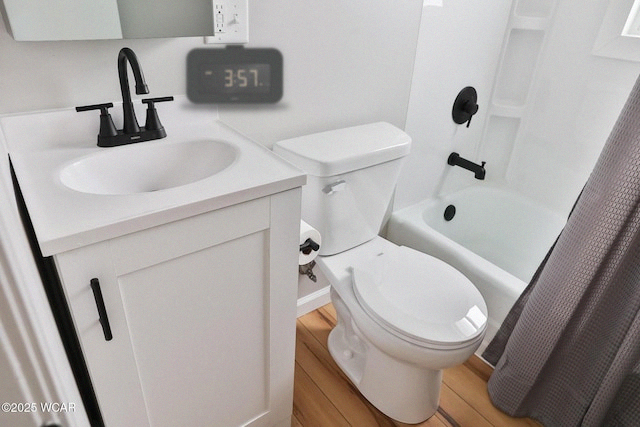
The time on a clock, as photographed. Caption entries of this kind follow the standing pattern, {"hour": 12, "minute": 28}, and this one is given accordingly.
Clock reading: {"hour": 3, "minute": 57}
